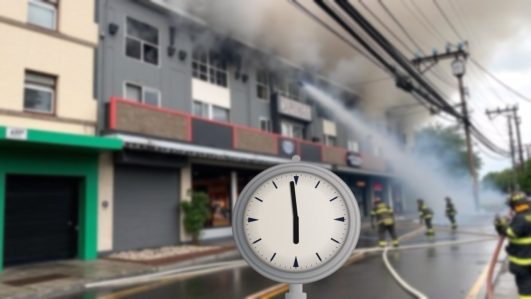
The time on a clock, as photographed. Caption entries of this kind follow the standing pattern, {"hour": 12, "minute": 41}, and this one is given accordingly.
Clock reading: {"hour": 5, "minute": 59}
